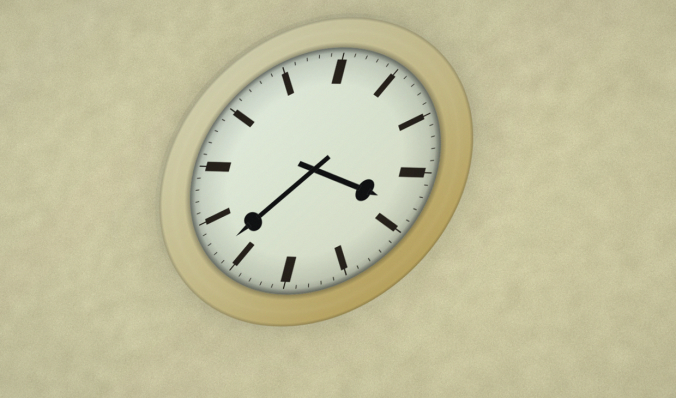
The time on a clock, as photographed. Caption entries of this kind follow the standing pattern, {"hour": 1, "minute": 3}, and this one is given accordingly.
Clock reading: {"hour": 3, "minute": 37}
